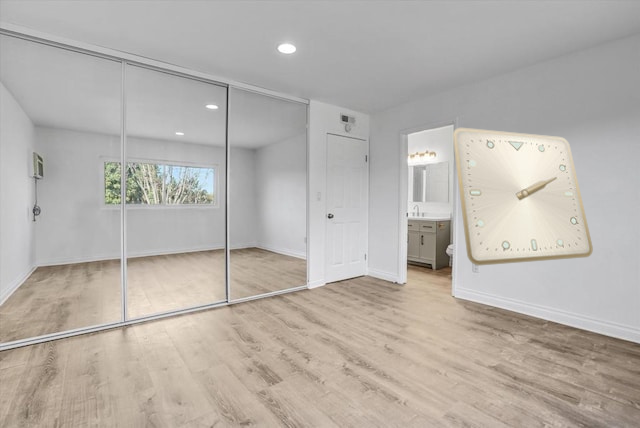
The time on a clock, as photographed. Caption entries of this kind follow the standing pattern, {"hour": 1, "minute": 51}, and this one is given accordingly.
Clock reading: {"hour": 2, "minute": 11}
